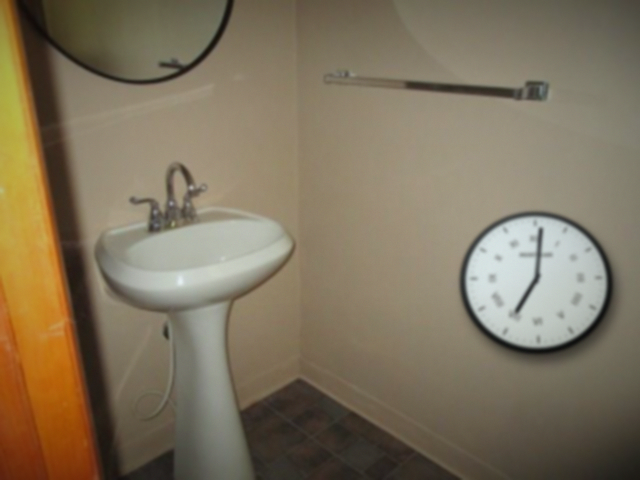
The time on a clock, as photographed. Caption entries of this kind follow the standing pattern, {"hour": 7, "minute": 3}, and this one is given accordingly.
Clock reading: {"hour": 7, "minute": 1}
